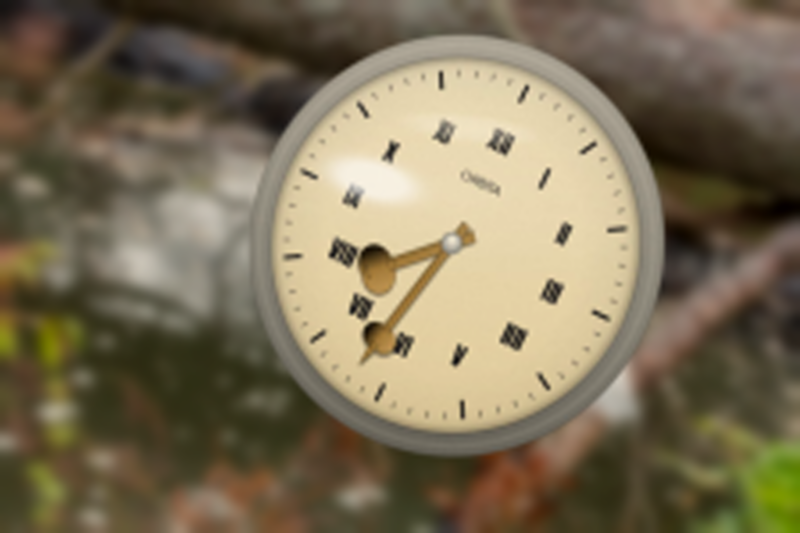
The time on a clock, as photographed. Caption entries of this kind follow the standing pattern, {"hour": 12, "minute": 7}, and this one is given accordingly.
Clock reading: {"hour": 7, "minute": 32}
